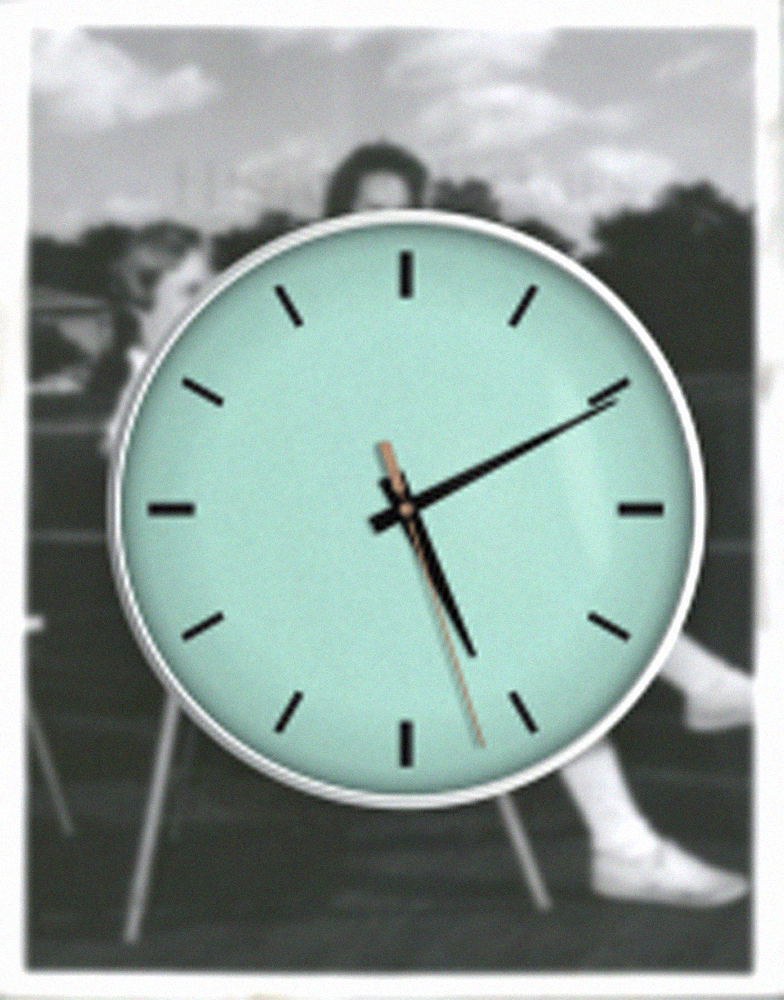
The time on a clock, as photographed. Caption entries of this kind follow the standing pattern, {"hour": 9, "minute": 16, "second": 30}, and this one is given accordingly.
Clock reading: {"hour": 5, "minute": 10, "second": 27}
